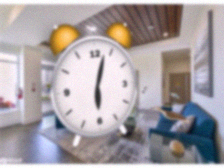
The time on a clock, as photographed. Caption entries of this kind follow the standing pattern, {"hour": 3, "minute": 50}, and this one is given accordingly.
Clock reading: {"hour": 6, "minute": 3}
